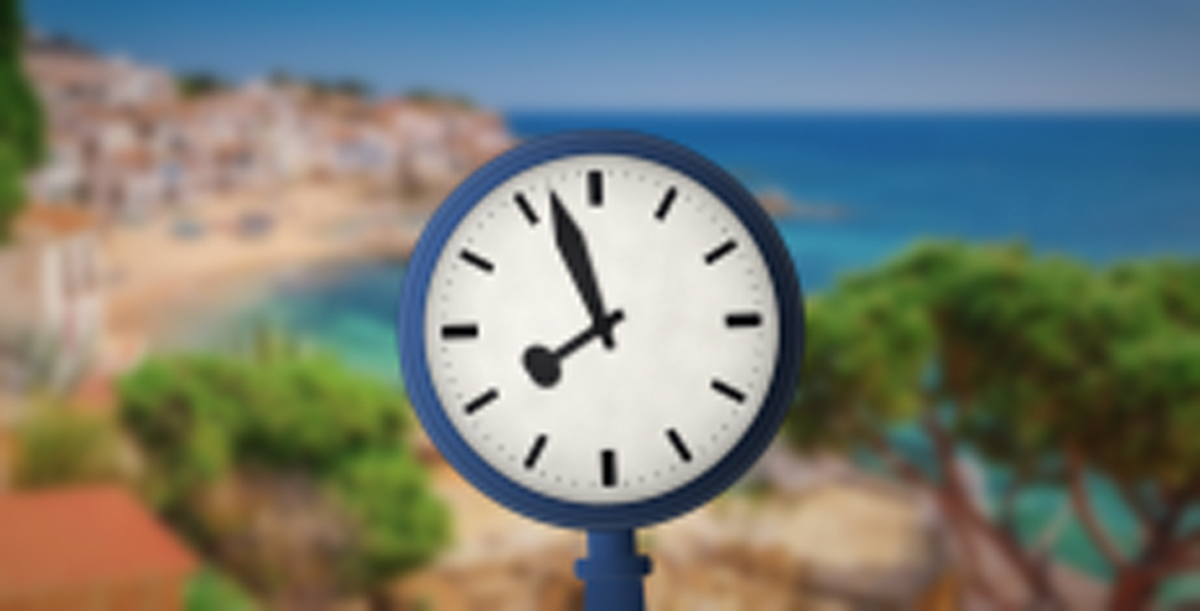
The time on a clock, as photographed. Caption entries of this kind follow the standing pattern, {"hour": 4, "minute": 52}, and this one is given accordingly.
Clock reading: {"hour": 7, "minute": 57}
